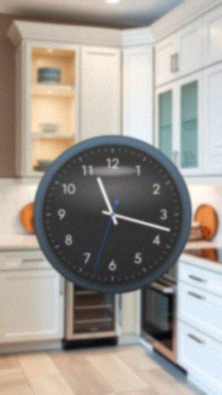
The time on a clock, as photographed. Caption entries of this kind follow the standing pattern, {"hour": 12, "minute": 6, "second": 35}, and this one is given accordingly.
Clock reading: {"hour": 11, "minute": 17, "second": 33}
